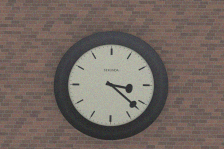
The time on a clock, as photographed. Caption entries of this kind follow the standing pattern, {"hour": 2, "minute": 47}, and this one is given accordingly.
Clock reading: {"hour": 3, "minute": 22}
